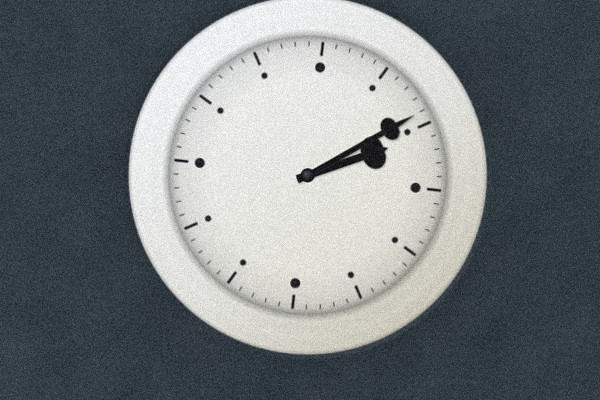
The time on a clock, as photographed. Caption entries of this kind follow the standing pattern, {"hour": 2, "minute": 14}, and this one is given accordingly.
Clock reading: {"hour": 2, "minute": 9}
